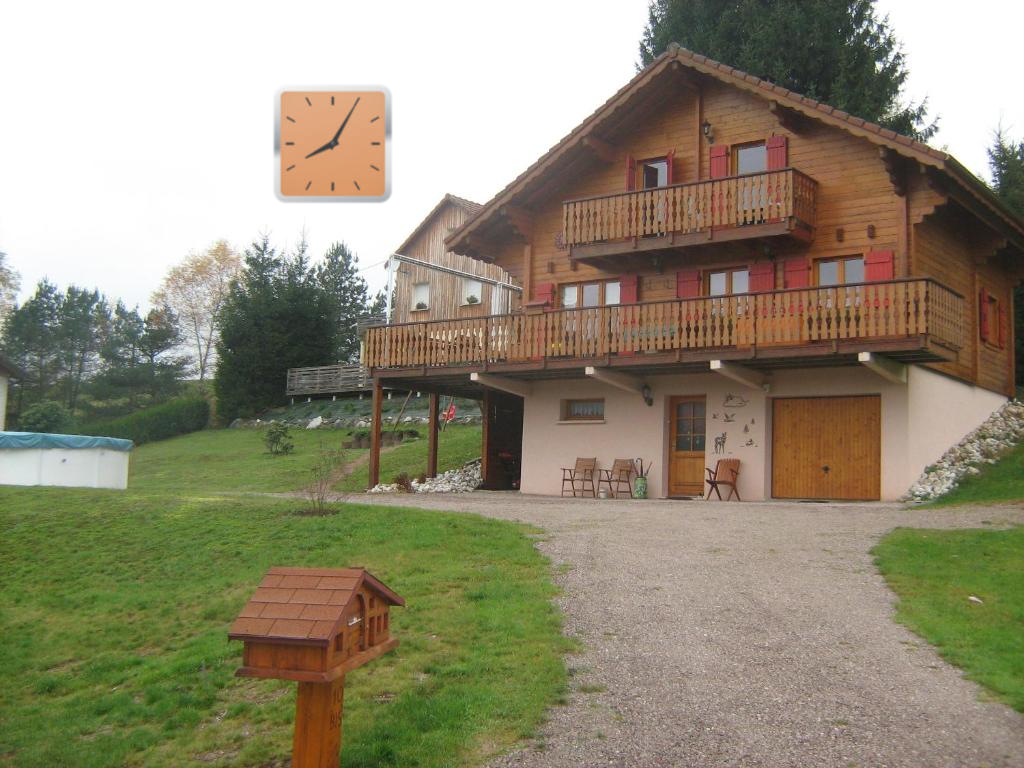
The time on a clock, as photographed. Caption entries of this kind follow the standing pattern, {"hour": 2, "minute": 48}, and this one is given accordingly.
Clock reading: {"hour": 8, "minute": 5}
